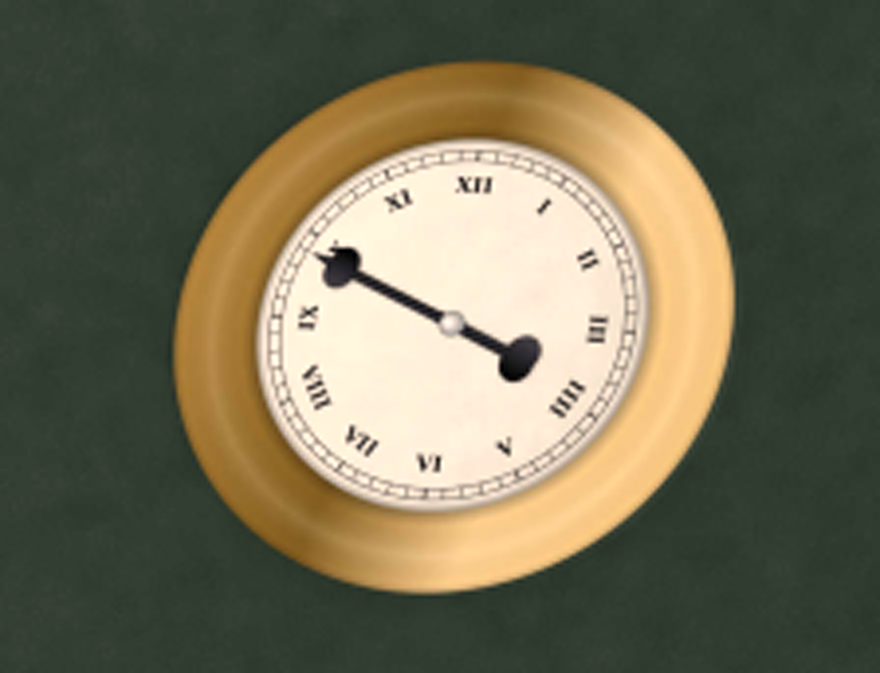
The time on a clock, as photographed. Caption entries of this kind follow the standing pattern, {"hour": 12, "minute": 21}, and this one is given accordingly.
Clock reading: {"hour": 3, "minute": 49}
